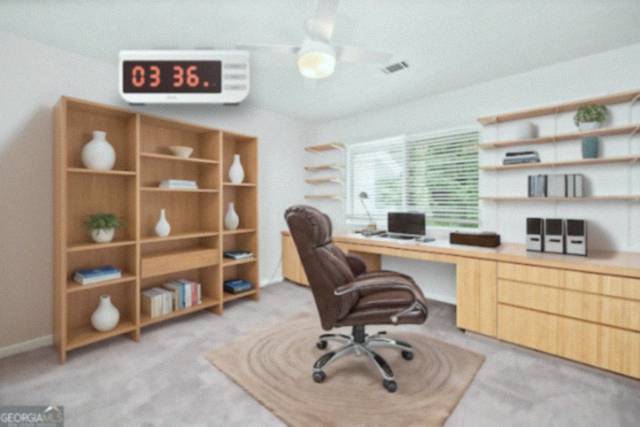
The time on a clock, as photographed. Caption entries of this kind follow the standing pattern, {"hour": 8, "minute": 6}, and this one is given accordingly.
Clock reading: {"hour": 3, "minute": 36}
